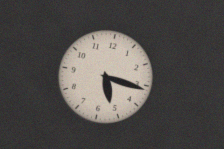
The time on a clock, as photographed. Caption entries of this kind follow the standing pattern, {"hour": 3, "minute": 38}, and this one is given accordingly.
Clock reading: {"hour": 5, "minute": 16}
